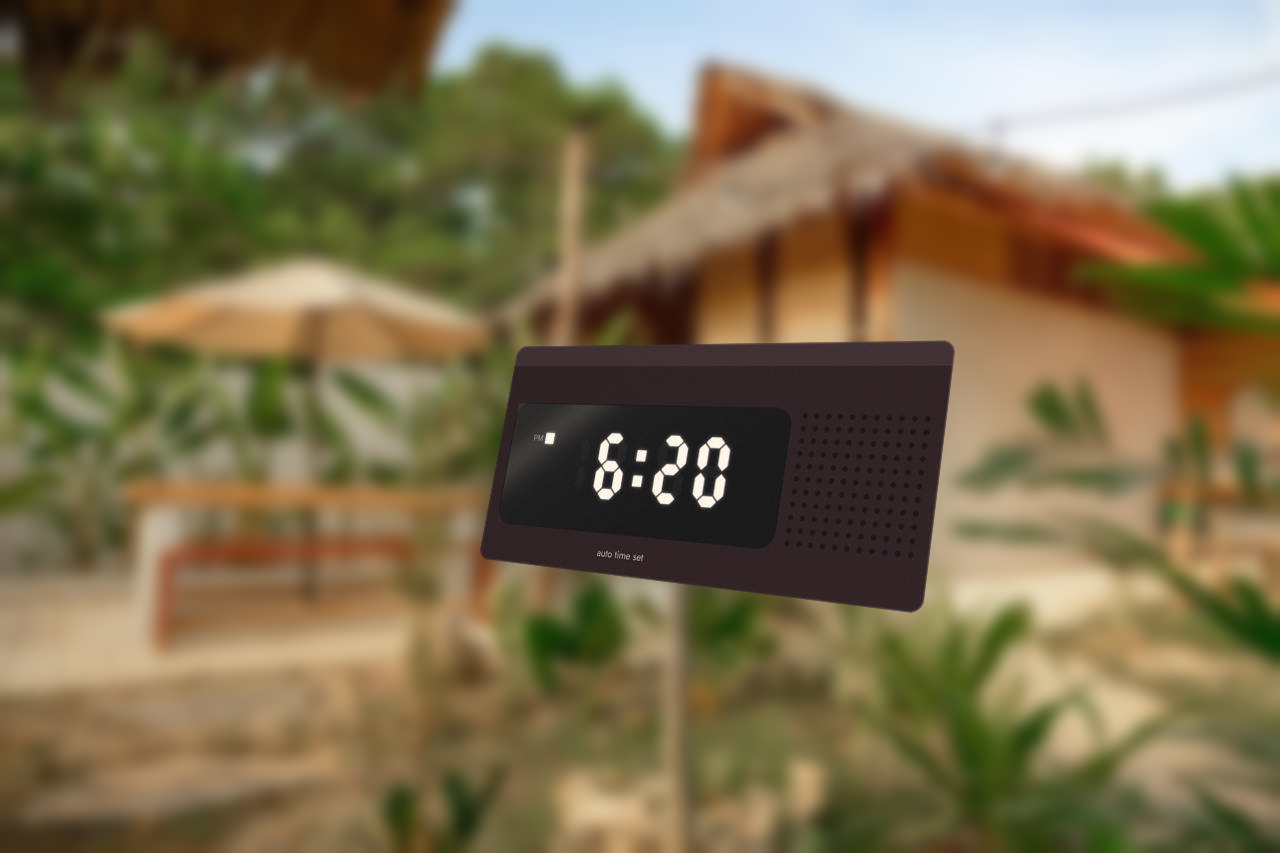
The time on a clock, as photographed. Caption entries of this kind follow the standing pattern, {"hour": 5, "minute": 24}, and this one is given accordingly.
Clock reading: {"hour": 6, "minute": 20}
